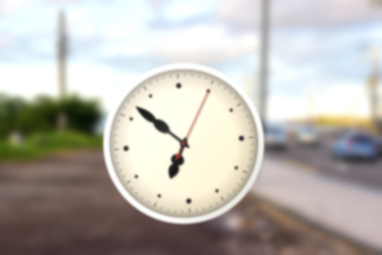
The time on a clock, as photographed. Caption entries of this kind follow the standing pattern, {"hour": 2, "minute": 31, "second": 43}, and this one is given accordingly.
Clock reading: {"hour": 6, "minute": 52, "second": 5}
